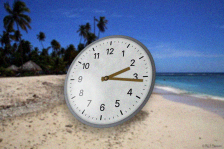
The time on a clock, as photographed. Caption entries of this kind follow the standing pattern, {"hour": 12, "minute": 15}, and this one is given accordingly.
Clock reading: {"hour": 2, "minute": 16}
